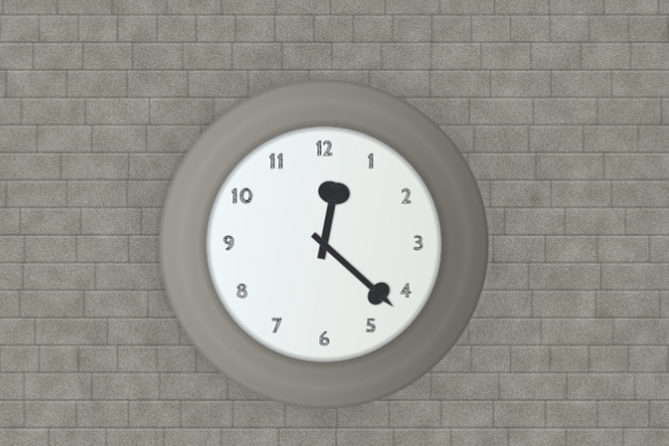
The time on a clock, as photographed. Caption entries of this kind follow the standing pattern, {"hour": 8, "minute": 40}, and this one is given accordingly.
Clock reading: {"hour": 12, "minute": 22}
